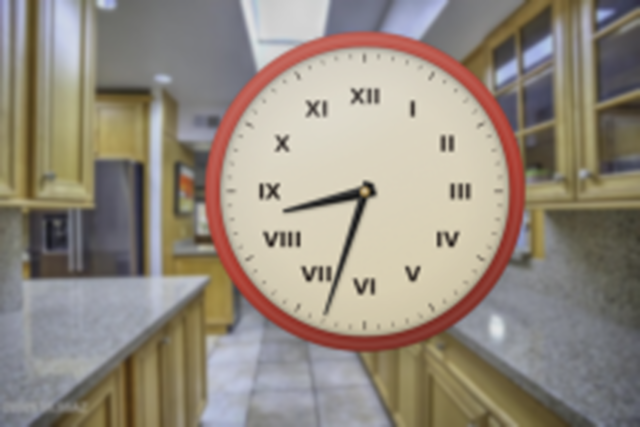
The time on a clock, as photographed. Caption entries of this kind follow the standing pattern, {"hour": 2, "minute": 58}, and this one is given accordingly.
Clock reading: {"hour": 8, "minute": 33}
